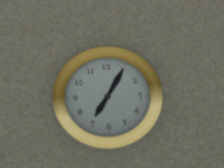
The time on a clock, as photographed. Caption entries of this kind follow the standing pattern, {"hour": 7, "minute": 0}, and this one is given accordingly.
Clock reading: {"hour": 7, "minute": 5}
